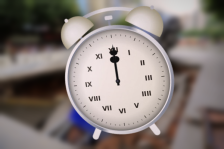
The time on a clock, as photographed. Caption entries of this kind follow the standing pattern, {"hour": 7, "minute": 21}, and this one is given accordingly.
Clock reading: {"hour": 12, "minute": 0}
